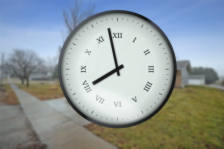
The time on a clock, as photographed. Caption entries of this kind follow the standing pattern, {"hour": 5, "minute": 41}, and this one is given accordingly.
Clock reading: {"hour": 7, "minute": 58}
